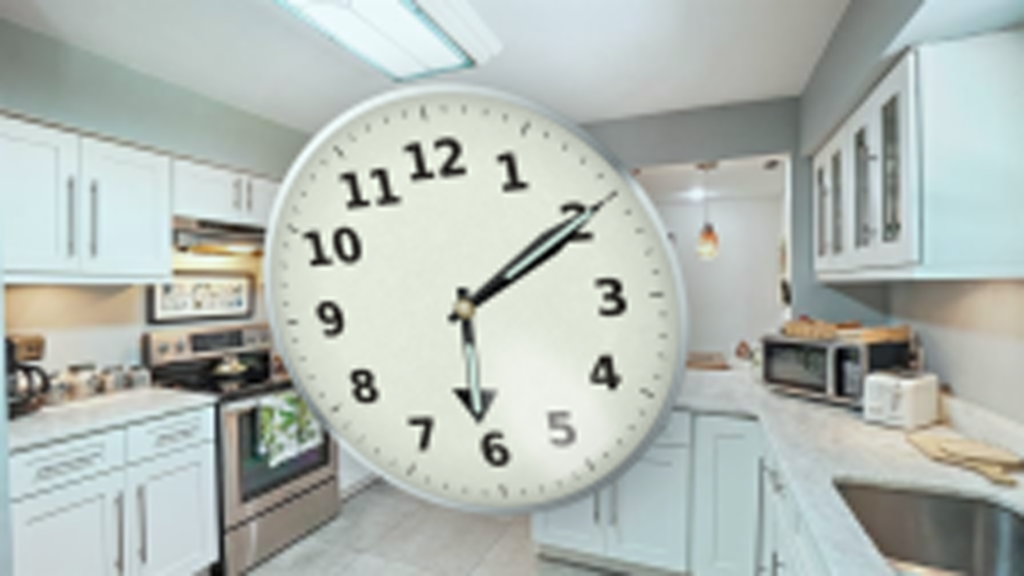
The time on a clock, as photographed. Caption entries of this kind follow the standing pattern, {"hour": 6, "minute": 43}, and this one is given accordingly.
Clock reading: {"hour": 6, "minute": 10}
